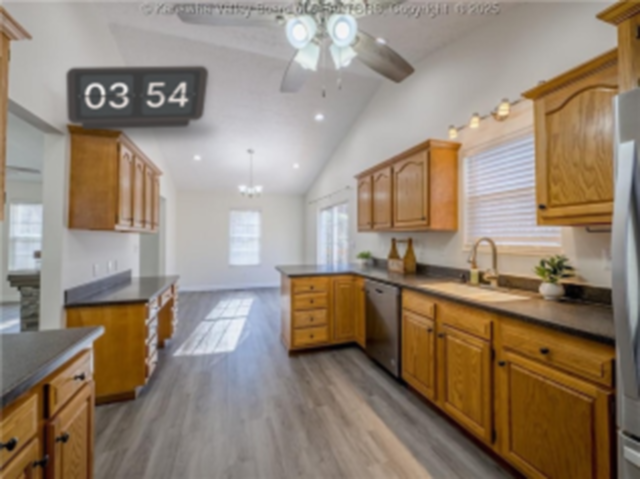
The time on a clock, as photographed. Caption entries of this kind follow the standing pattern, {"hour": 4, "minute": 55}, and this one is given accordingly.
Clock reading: {"hour": 3, "minute": 54}
